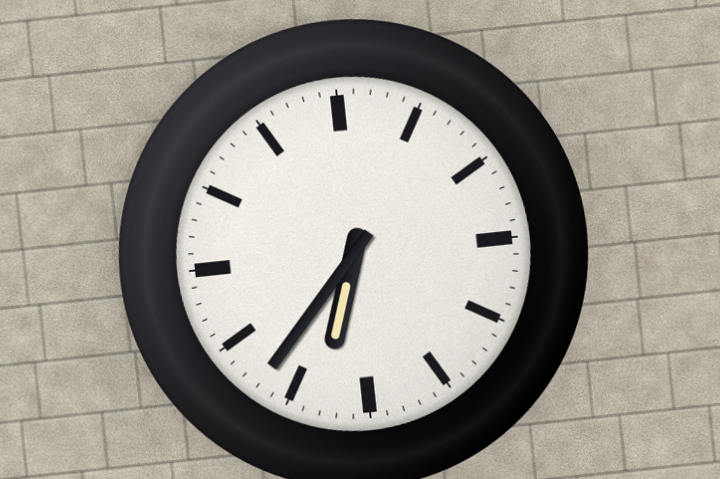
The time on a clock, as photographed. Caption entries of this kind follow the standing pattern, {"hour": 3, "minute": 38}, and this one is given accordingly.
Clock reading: {"hour": 6, "minute": 37}
